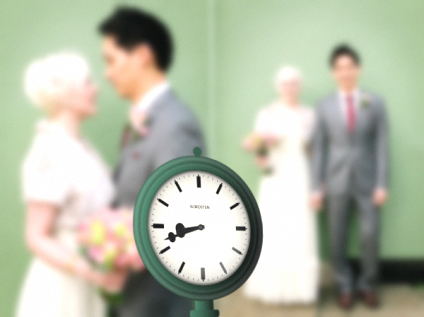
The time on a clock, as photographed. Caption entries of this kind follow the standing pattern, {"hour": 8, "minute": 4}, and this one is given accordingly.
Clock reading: {"hour": 8, "minute": 42}
